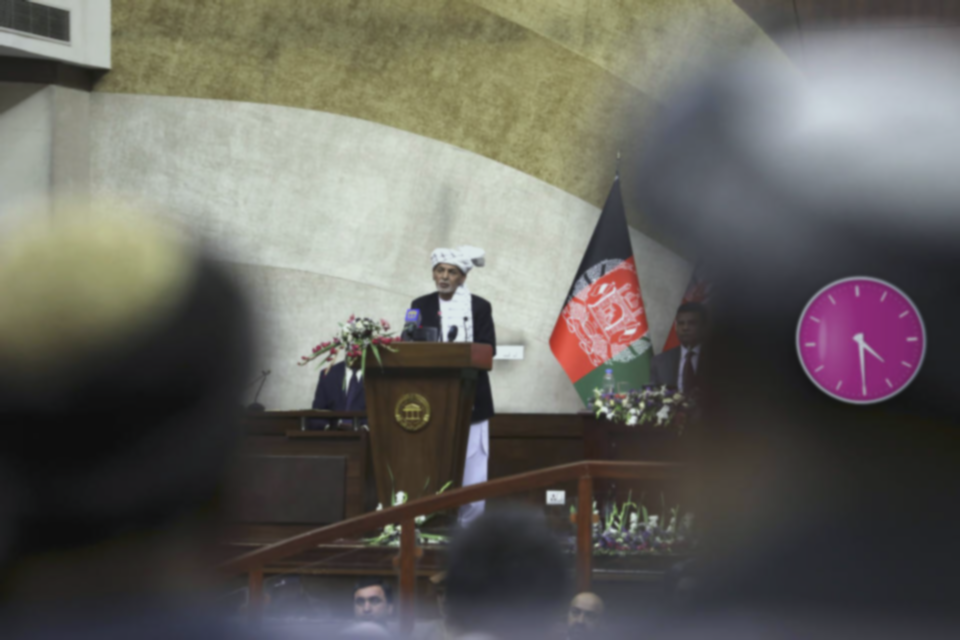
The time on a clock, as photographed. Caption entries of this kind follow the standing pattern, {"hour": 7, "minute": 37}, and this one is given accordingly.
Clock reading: {"hour": 4, "minute": 30}
